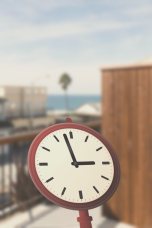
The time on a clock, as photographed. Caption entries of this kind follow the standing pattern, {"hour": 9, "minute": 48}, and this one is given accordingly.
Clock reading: {"hour": 2, "minute": 58}
